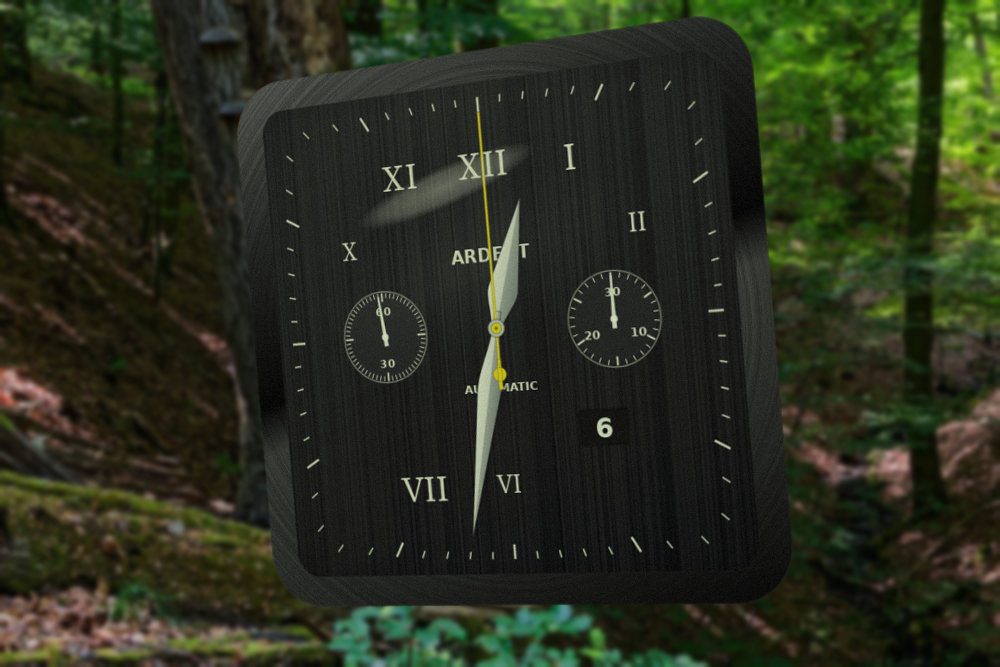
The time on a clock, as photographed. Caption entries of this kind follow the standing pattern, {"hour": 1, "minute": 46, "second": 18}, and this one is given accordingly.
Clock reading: {"hour": 12, "minute": 31, "second": 59}
